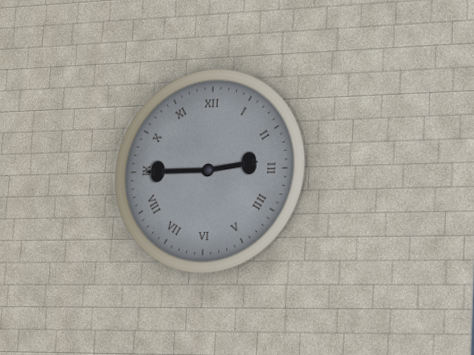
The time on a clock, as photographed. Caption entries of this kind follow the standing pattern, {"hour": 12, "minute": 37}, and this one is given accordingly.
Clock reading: {"hour": 2, "minute": 45}
